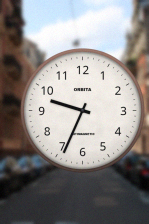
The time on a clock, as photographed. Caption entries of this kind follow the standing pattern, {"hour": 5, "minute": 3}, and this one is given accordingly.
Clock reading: {"hour": 9, "minute": 34}
